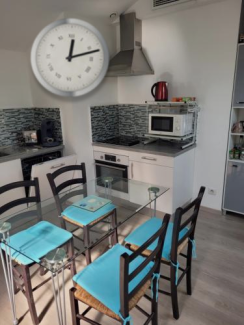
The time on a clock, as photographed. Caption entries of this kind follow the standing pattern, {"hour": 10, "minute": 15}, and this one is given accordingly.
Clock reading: {"hour": 12, "minute": 12}
